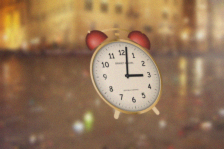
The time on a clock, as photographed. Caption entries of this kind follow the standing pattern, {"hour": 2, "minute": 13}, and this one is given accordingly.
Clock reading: {"hour": 3, "minute": 2}
